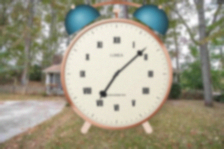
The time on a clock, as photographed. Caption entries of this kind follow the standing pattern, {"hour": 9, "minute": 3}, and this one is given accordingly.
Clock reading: {"hour": 7, "minute": 8}
